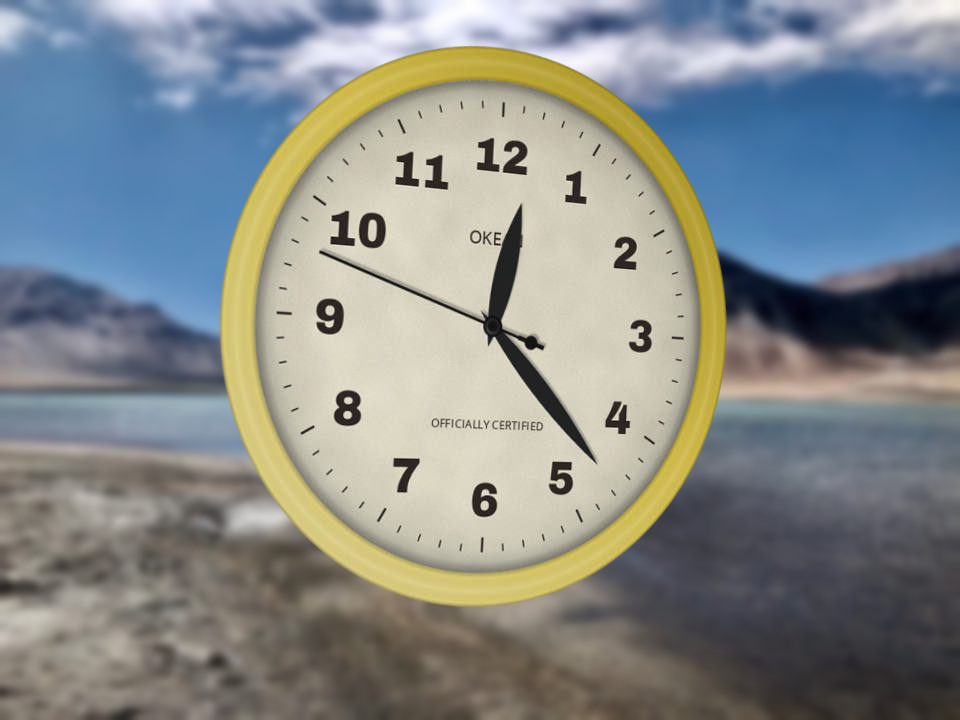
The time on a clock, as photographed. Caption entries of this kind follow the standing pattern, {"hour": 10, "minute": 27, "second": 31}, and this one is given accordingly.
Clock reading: {"hour": 12, "minute": 22, "second": 48}
